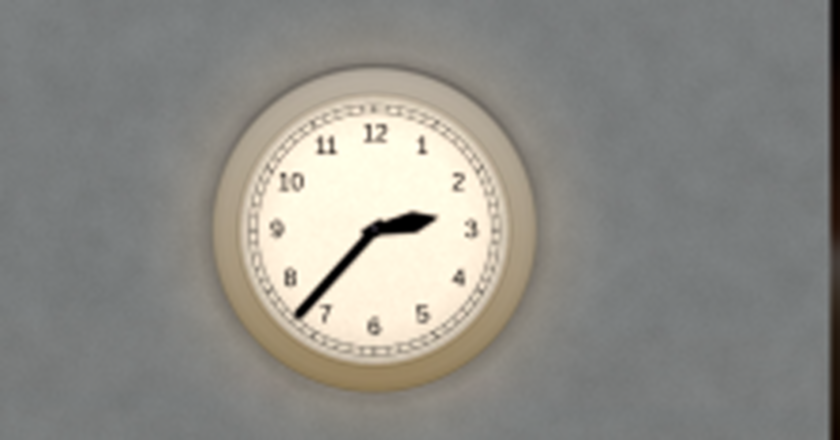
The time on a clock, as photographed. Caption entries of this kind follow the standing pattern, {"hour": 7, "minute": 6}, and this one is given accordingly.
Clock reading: {"hour": 2, "minute": 37}
